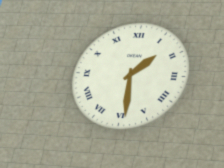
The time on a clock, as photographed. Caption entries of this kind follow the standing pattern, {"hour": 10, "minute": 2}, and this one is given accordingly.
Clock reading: {"hour": 1, "minute": 29}
